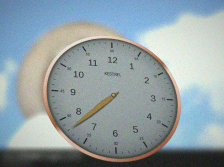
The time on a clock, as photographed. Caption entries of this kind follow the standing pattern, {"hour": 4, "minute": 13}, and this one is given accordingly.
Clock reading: {"hour": 7, "minute": 38}
